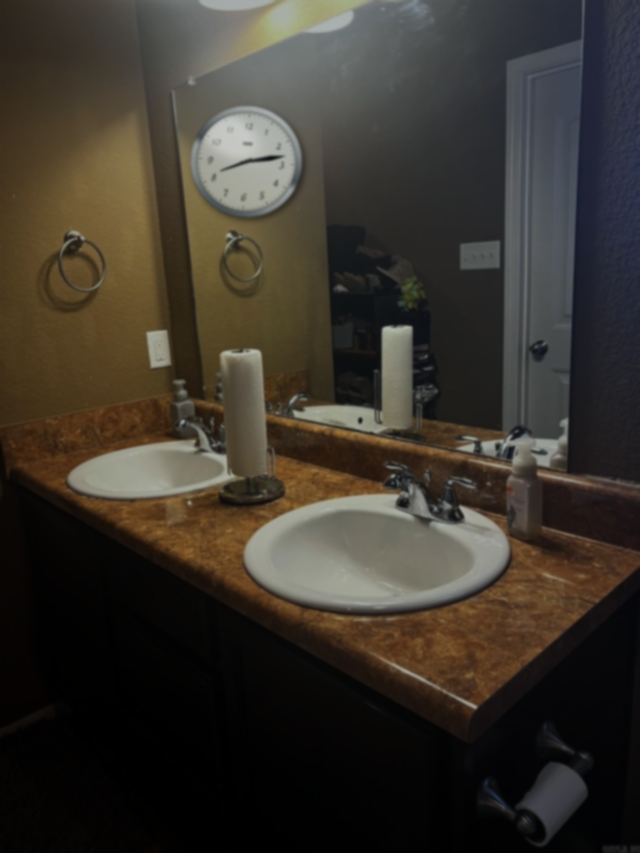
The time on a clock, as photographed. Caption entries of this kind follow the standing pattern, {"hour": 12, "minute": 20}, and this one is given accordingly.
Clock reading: {"hour": 8, "minute": 13}
